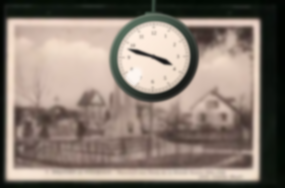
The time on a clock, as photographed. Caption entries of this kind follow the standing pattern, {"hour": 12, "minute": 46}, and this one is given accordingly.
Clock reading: {"hour": 3, "minute": 48}
